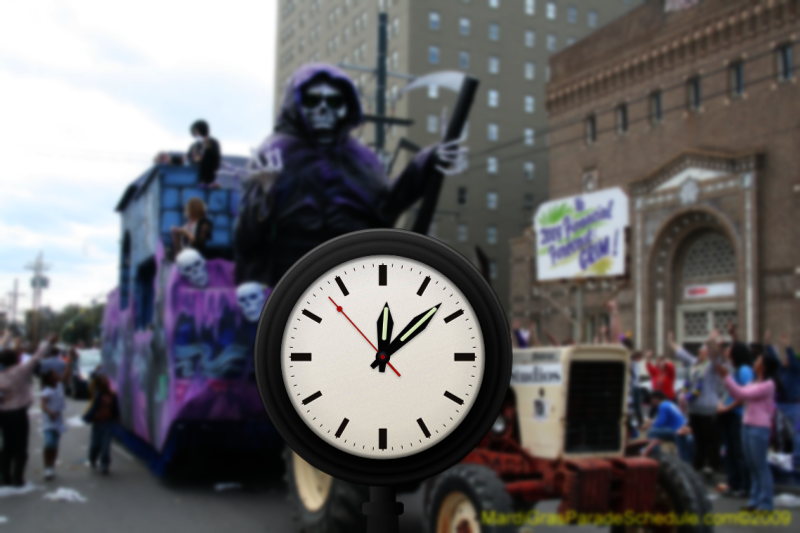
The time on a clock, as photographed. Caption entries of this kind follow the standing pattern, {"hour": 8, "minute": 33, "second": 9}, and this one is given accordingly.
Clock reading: {"hour": 12, "minute": 7, "second": 53}
